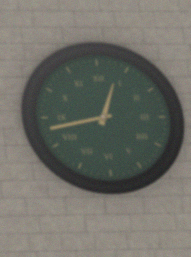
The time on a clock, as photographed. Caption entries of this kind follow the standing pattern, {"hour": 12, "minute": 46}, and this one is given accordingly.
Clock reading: {"hour": 12, "minute": 43}
